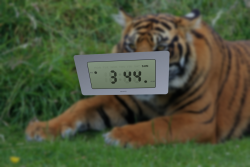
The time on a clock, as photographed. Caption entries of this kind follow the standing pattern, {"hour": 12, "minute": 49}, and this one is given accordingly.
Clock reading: {"hour": 3, "minute": 44}
